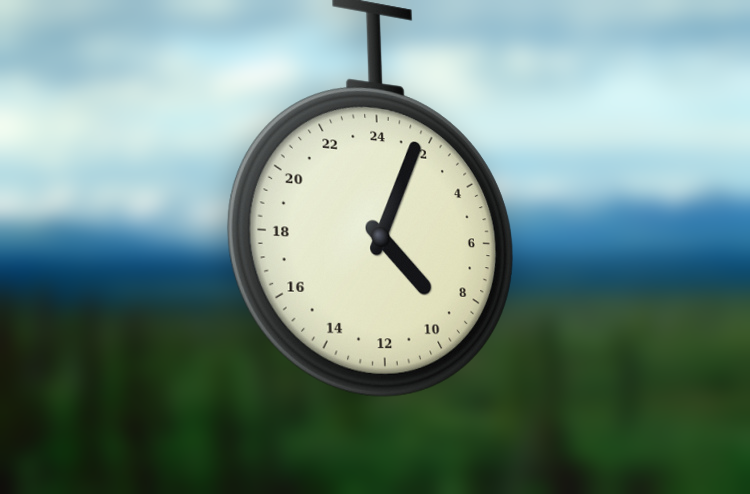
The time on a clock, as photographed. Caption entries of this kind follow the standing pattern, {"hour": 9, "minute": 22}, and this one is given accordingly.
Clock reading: {"hour": 9, "minute": 4}
